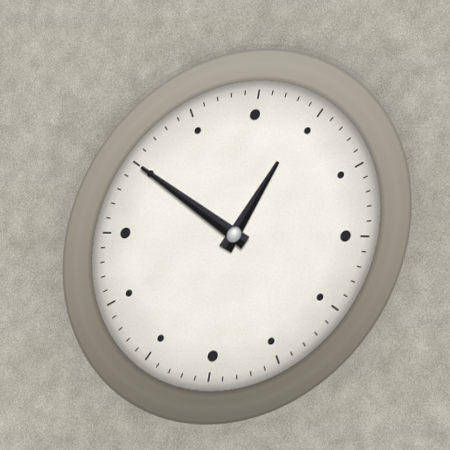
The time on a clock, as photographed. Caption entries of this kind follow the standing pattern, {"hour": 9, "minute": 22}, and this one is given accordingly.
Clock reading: {"hour": 12, "minute": 50}
